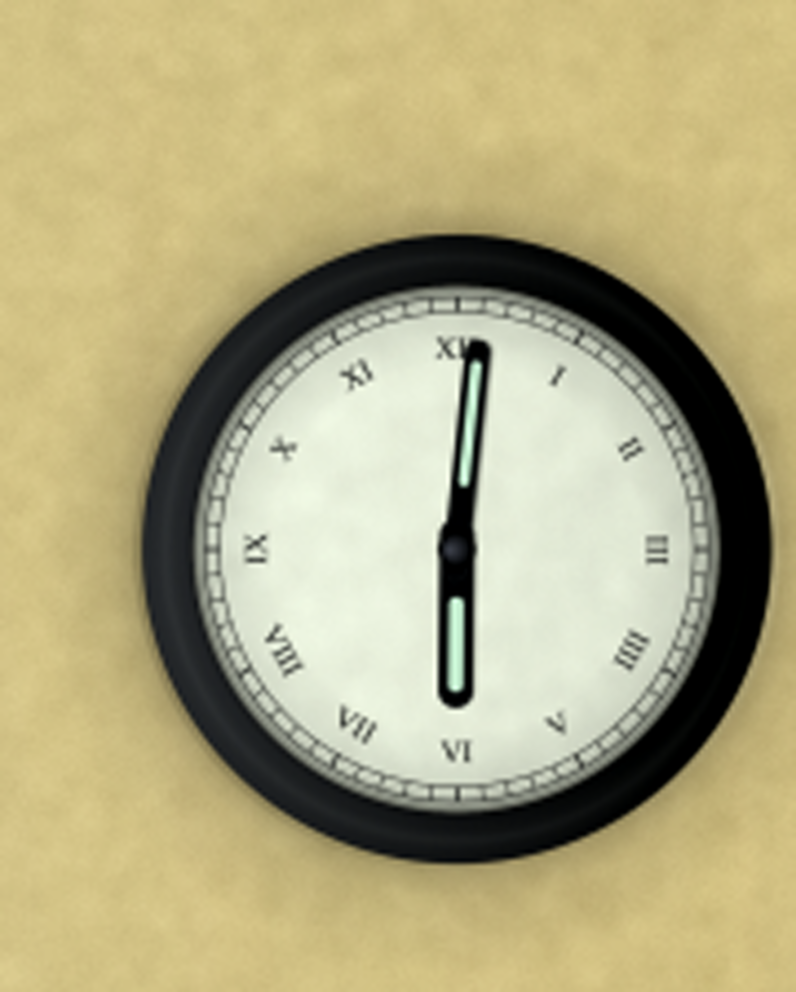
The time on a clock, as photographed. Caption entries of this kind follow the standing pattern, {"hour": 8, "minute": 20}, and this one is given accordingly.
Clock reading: {"hour": 6, "minute": 1}
